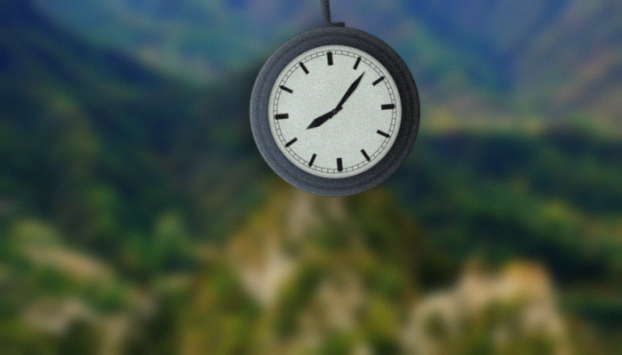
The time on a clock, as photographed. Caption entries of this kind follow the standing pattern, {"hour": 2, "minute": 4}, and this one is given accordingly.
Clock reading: {"hour": 8, "minute": 7}
